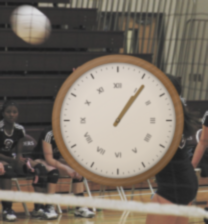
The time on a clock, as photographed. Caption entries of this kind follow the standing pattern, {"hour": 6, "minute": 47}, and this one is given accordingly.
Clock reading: {"hour": 1, "minute": 6}
